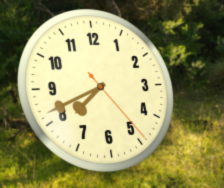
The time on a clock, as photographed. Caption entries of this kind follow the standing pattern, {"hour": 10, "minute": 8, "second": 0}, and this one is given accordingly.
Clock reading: {"hour": 7, "minute": 41, "second": 24}
